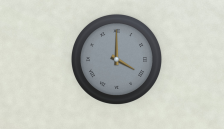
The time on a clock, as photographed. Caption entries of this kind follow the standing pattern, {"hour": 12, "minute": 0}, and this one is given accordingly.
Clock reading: {"hour": 4, "minute": 0}
